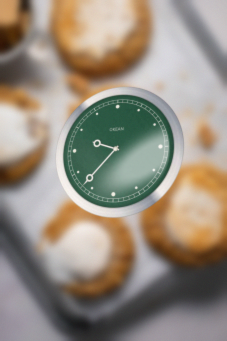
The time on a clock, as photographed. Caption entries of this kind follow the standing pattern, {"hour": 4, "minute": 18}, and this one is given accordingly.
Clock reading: {"hour": 9, "minute": 37}
